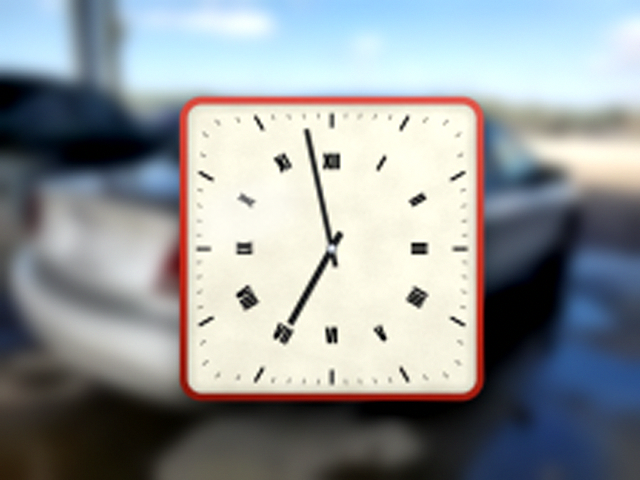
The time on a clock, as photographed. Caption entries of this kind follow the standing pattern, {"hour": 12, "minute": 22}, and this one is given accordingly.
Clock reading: {"hour": 6, "minute": 58}
